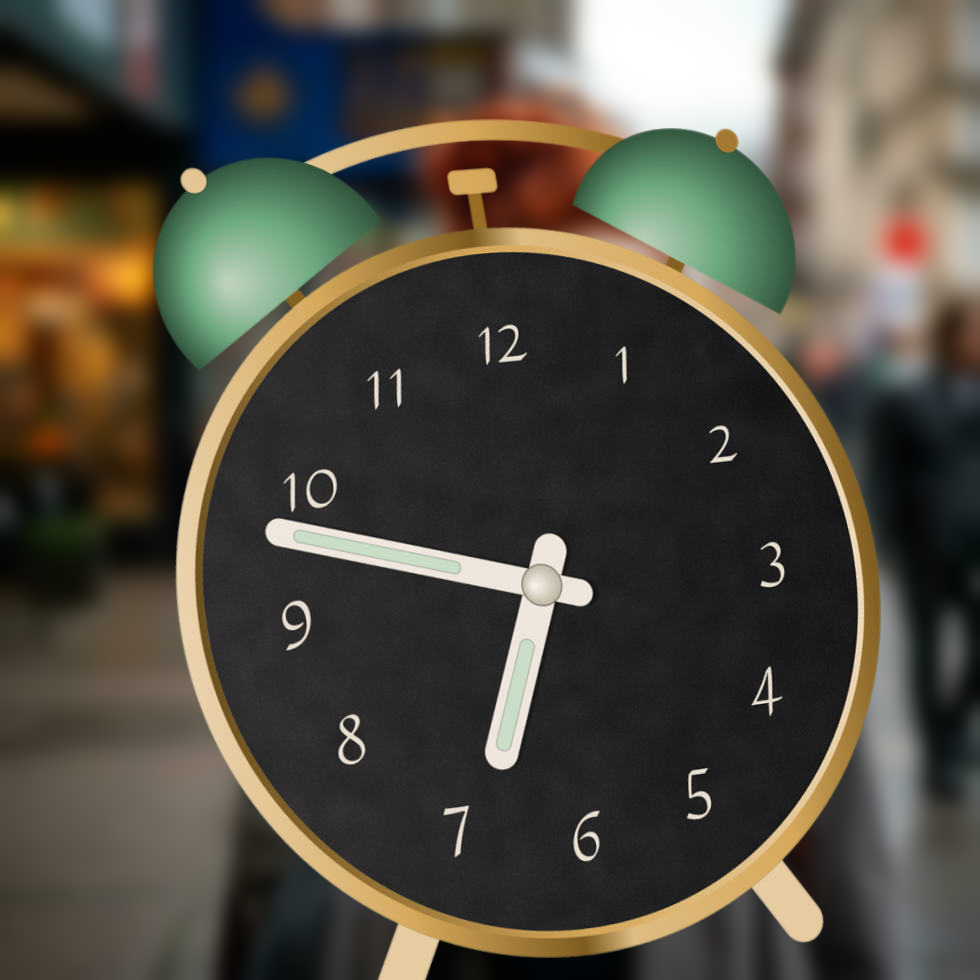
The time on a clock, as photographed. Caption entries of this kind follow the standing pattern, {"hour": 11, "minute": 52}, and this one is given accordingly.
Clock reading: {"hour": 6, "minute": 48}
